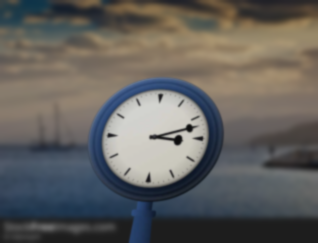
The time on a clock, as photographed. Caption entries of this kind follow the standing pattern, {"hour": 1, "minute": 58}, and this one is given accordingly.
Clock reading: {"hour": 3, "minute": 12}
